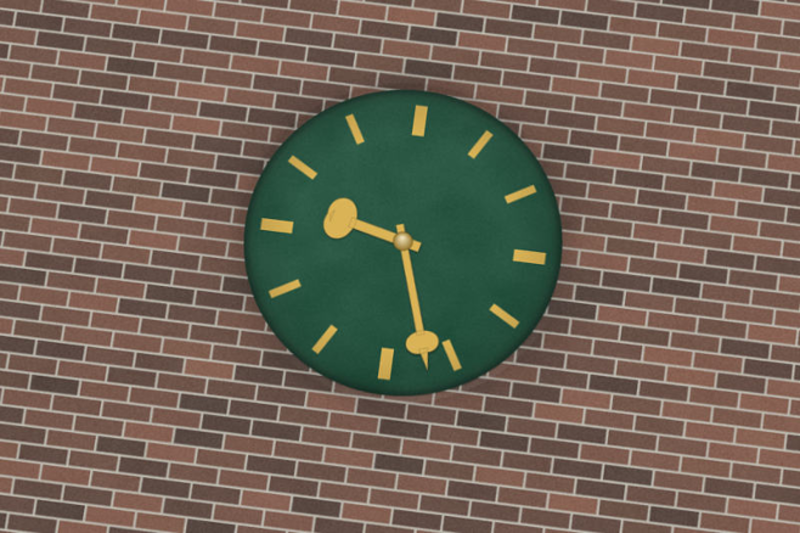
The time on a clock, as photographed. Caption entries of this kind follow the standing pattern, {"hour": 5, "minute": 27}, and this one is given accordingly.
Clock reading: {"hour": 9, "minute": 27}
